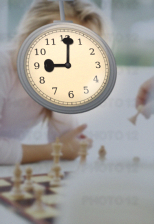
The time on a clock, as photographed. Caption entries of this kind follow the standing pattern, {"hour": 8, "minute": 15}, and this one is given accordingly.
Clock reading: {"hour": 9, "minute": 1}
